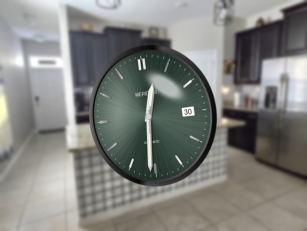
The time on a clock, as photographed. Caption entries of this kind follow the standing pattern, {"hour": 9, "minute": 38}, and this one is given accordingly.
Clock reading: {"hour": 12, "minute": 31}
